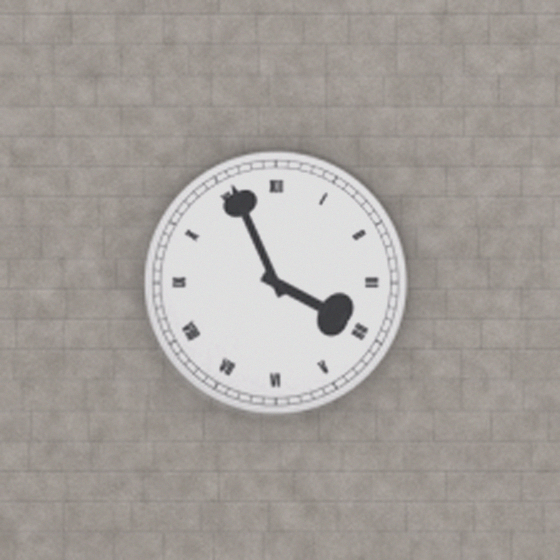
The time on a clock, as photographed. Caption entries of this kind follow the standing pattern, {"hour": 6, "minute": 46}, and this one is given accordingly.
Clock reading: {"hour": 3, "minute": 56}
